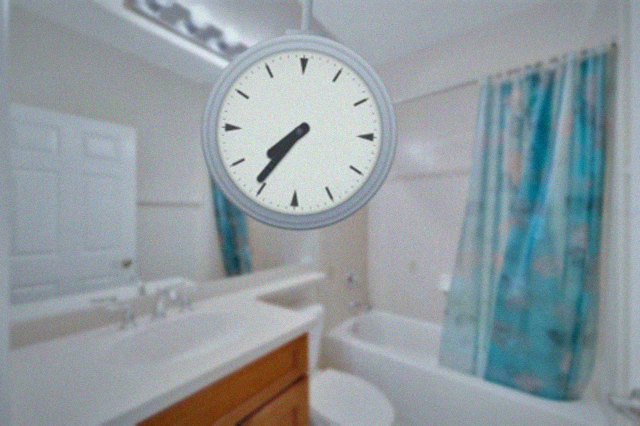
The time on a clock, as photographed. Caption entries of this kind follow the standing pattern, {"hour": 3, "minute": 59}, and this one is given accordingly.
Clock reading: {"hour": 7, "minute": 36}
